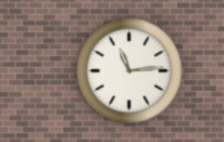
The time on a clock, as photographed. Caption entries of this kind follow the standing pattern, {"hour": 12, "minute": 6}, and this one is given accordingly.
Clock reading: {"hour": 11, "minute": 14}
